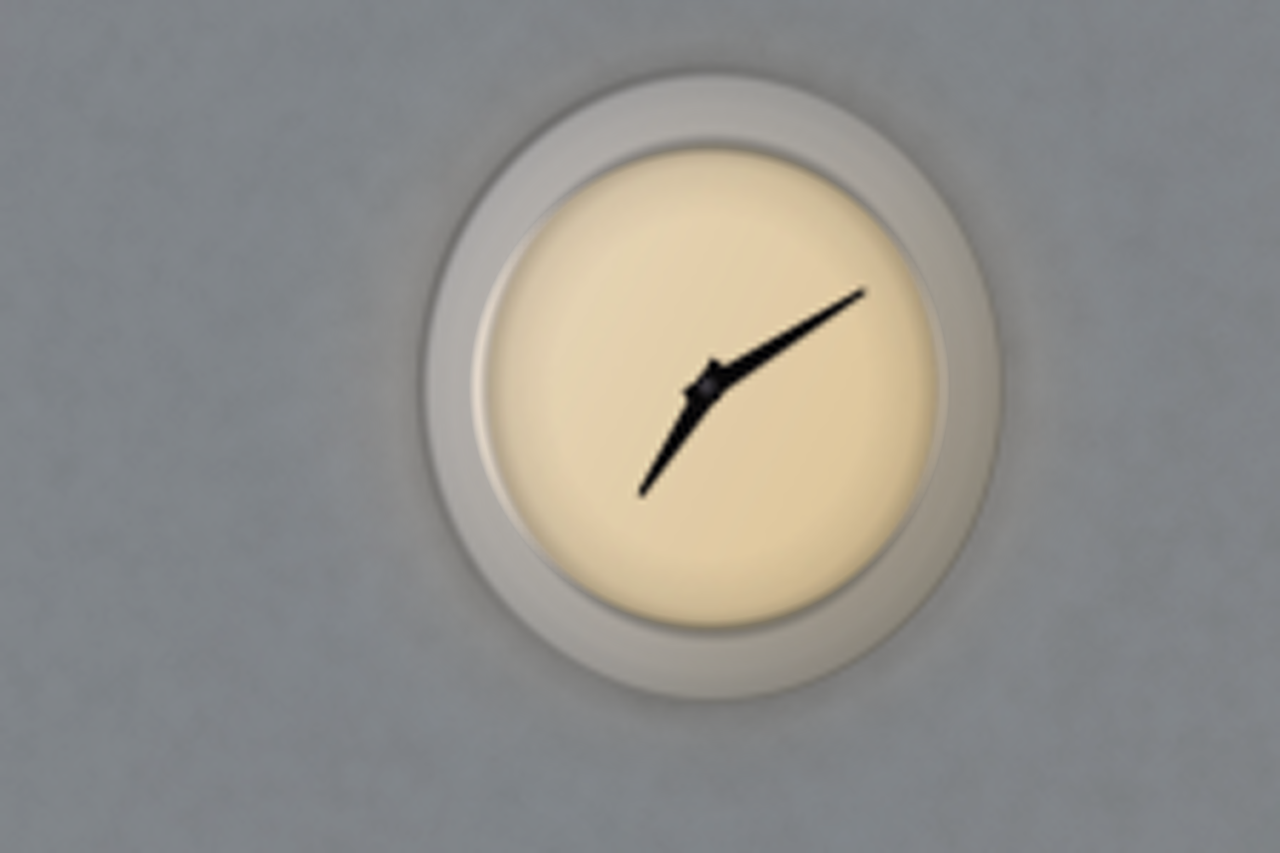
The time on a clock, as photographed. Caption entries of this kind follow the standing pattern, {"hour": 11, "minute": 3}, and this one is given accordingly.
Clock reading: {"hour": 7, "minute": 10}
